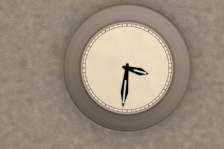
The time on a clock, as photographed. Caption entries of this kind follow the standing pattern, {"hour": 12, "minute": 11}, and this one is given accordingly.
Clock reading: {"hour": 3, "minute": 31}
